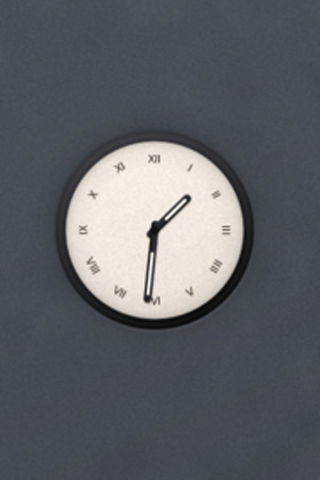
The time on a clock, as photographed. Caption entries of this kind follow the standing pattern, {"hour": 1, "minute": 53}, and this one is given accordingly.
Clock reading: {"hour": 1, "minute": 31}
